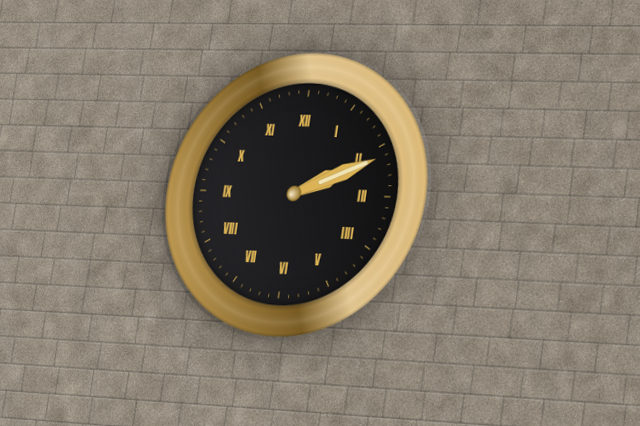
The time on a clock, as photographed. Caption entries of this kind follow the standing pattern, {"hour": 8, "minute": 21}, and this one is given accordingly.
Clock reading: {"hour": 2, "minute": 11}
